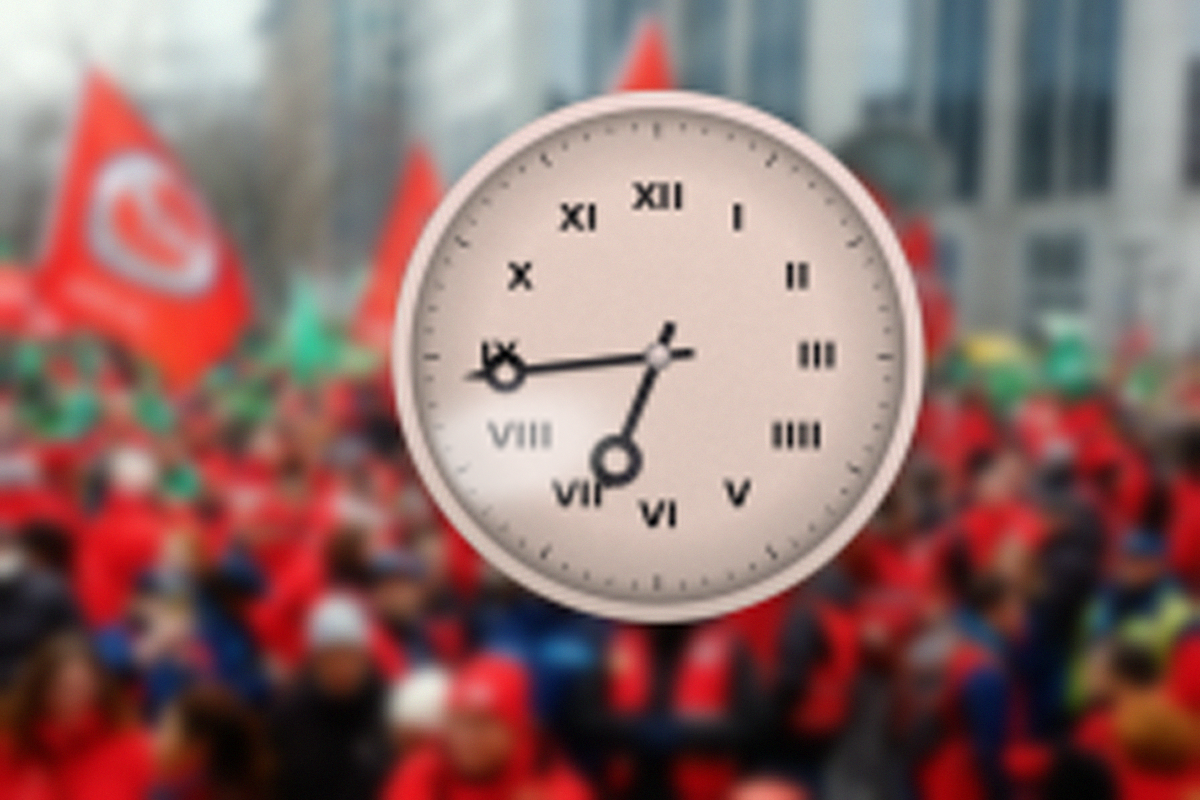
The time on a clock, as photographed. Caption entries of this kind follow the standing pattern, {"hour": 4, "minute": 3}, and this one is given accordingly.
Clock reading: {"hour": 6, "minute": 44}
